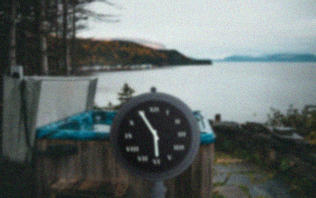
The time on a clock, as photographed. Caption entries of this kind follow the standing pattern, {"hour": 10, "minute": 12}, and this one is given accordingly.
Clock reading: {"hour": 5, "minute": 55}
